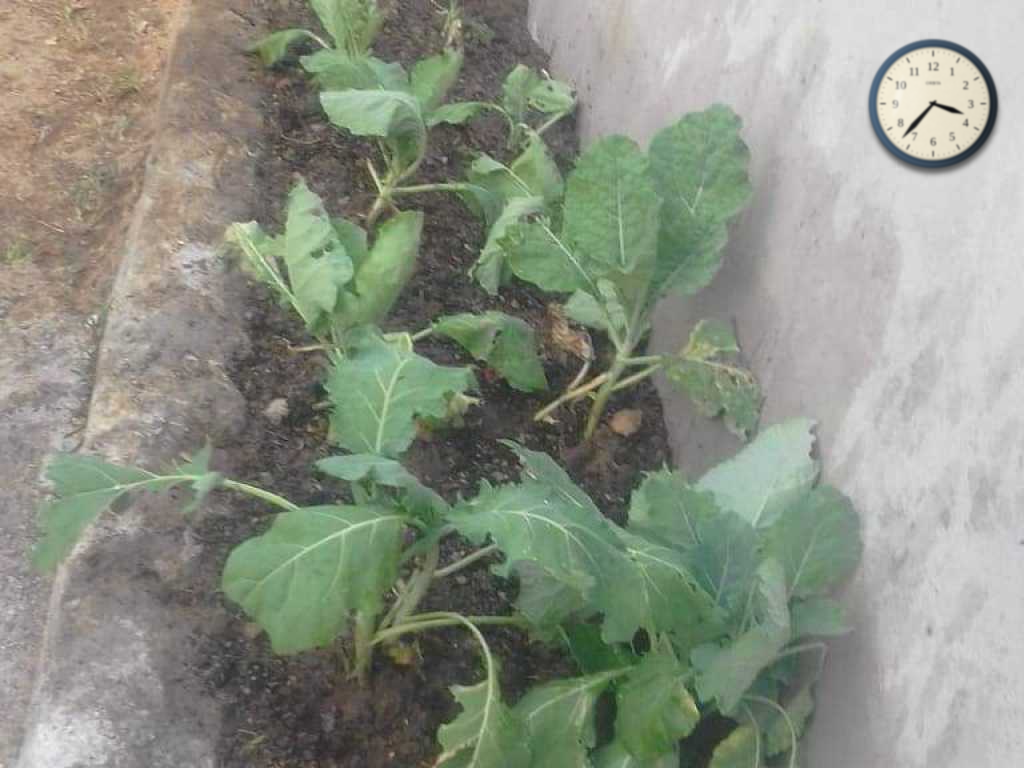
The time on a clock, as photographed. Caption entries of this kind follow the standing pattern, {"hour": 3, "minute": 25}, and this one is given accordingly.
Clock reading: {"hour": 3, "minute": 37}
